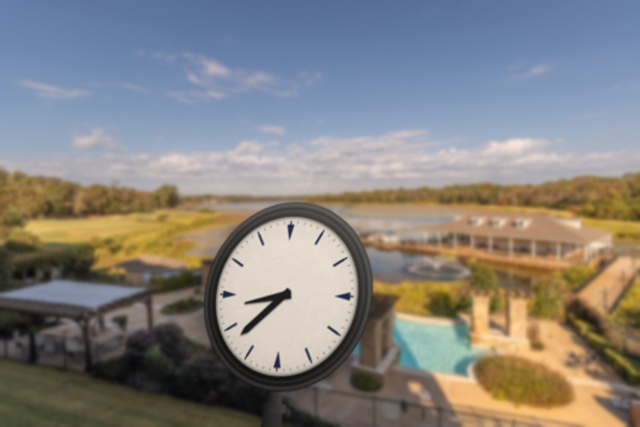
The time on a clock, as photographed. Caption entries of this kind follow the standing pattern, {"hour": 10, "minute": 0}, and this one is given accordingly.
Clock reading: {"hour": 8, "minute": 38}
